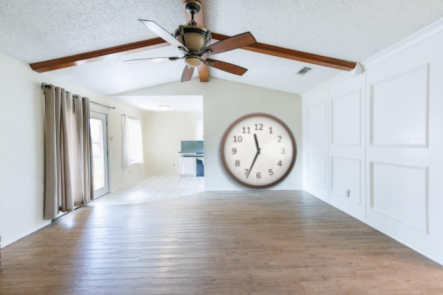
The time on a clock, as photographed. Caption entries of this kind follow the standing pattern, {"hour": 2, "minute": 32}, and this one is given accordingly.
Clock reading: {"hour": 11, "minute": 34}
